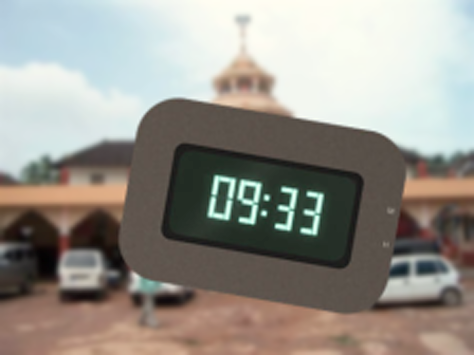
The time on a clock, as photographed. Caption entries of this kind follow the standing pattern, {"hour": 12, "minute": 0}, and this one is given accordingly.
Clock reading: {"hour": 9, "minute": 33}
